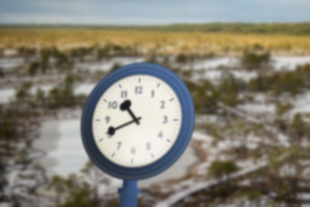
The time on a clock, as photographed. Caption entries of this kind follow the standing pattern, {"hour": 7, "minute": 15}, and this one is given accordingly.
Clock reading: {"hour": 10, "minute": 41}
